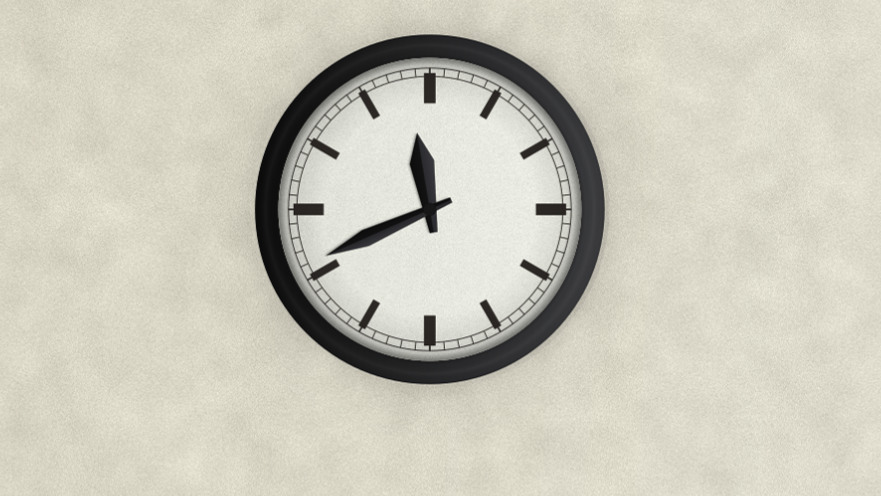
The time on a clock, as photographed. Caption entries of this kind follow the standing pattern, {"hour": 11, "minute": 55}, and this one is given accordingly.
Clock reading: {"hour": 11, "minute": 41}
